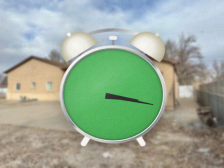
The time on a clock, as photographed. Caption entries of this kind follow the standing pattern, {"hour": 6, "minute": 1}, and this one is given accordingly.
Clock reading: {"hour": 3, "minute": 17}
